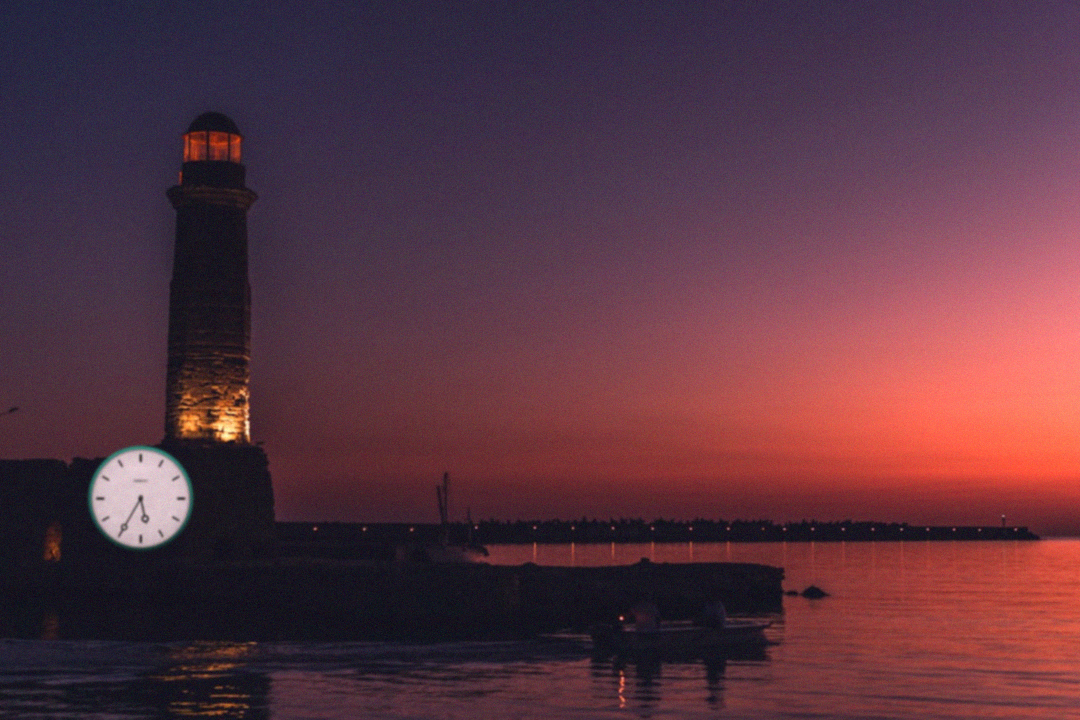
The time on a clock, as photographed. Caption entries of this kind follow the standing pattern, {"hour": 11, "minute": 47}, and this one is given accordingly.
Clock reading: {"hour": 5, "minute": 35}
